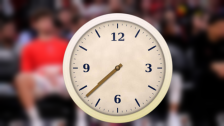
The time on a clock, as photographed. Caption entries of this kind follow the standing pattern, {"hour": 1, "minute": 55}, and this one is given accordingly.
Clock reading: {"hour": 7, "minute": 38}
